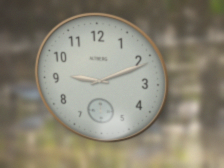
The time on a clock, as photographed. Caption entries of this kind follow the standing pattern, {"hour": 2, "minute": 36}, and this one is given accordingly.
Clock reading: {"hour": 9, "minute": 11}
